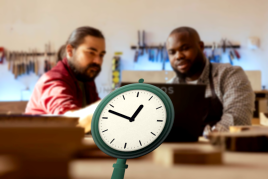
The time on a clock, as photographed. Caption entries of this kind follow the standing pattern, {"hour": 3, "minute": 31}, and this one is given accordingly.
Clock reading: {"hour": 12, "minute": 48}
